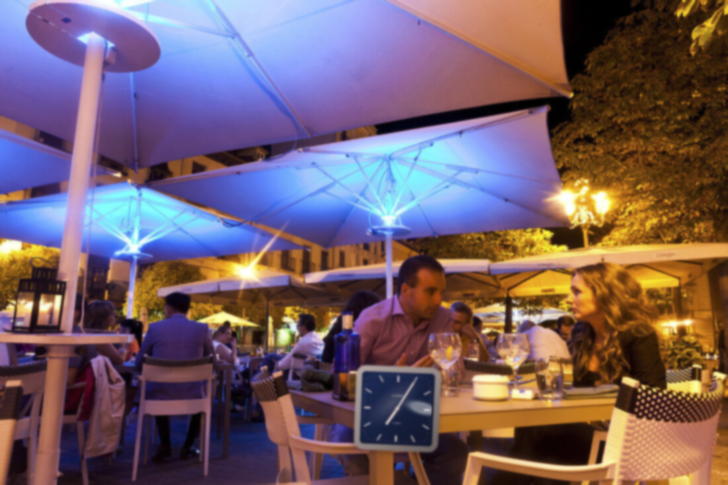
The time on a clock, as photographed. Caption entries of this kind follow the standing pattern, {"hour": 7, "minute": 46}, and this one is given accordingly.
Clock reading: {"hour": 7, "minute": 5}
